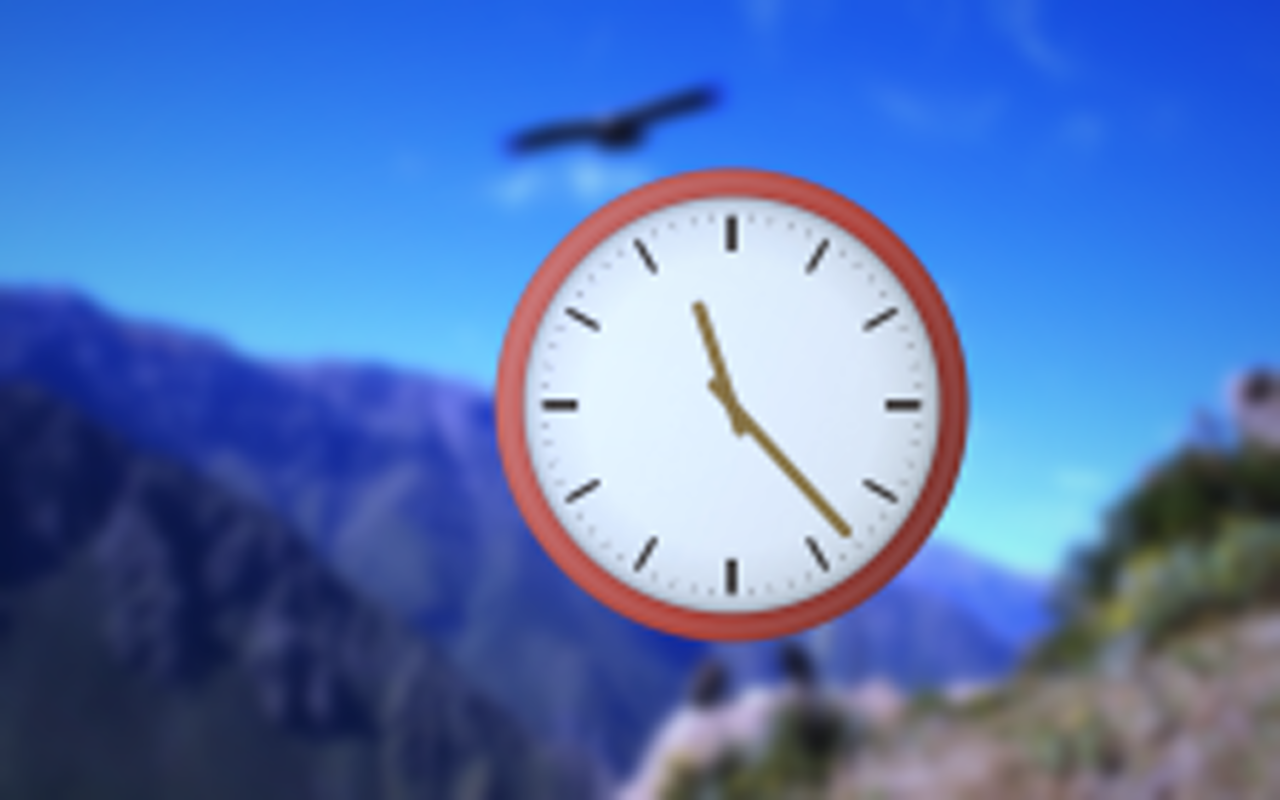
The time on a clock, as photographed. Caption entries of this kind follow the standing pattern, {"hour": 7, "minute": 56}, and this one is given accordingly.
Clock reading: {"hour": 11, "minute": 23}
